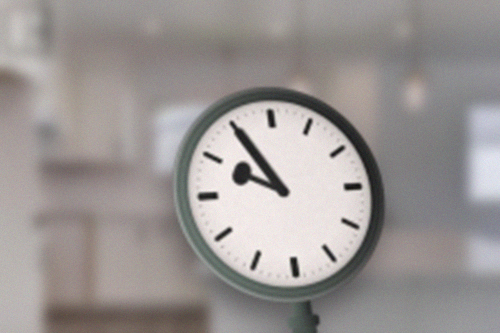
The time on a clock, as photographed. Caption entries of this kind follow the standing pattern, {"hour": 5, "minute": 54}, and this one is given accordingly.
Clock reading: {"hour": 9, "minute": 55}
